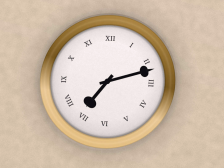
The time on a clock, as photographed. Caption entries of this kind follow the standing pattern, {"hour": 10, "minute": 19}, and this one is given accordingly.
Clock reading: {"hour": 7, "minute": 12}
